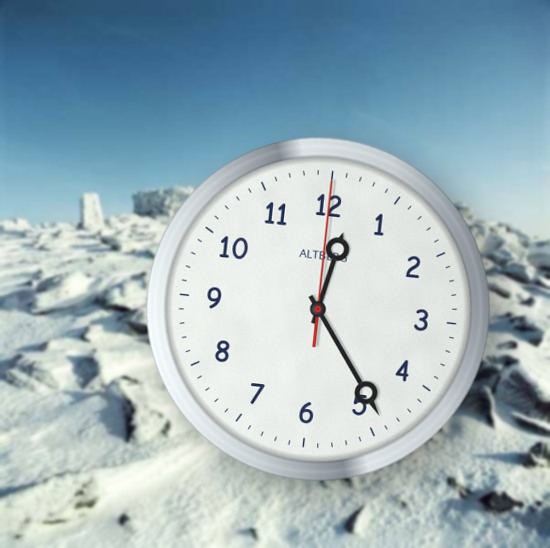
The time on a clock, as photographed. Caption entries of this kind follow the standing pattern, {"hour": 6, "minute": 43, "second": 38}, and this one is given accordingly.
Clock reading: {"hour": 12, "minute": 24, "second": 0}
